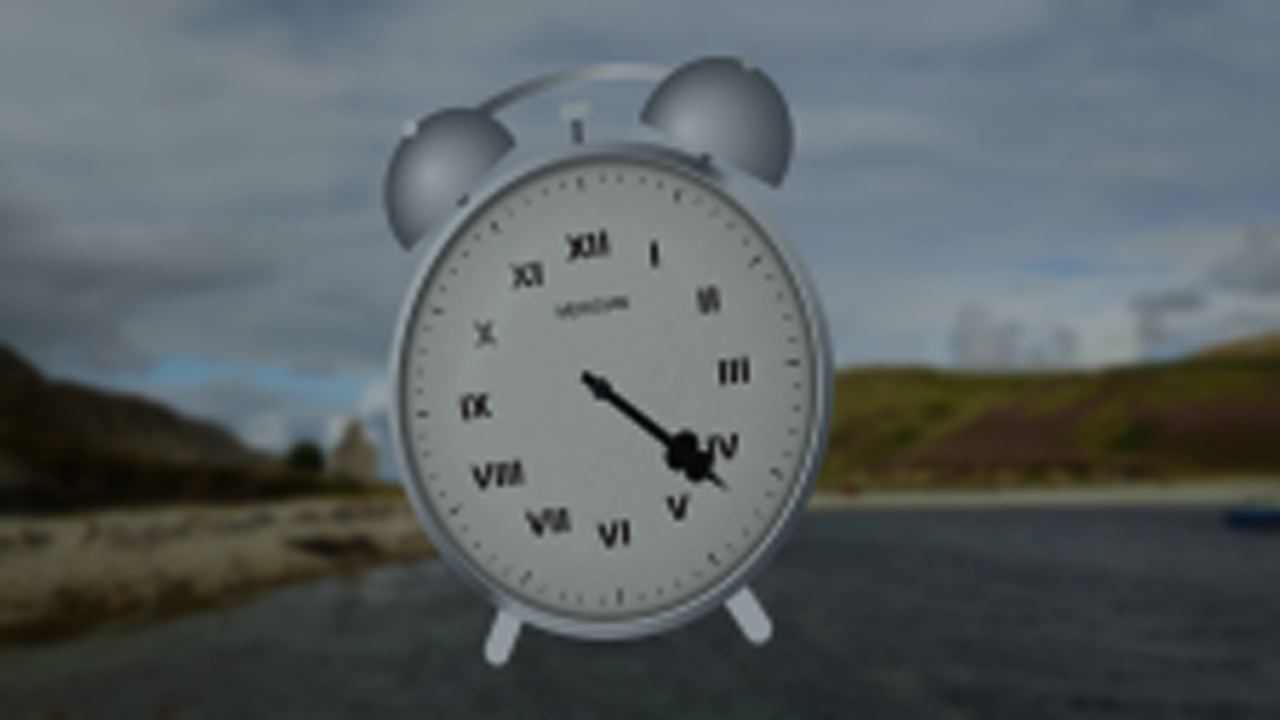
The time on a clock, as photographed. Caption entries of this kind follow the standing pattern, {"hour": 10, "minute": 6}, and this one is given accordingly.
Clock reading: {"hour": 4, "minute": 22}
